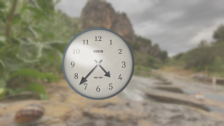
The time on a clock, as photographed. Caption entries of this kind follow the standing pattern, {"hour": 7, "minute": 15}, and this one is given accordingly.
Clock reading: {"hour": 4, "minute": 37}
